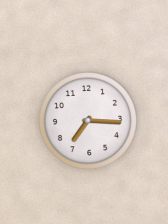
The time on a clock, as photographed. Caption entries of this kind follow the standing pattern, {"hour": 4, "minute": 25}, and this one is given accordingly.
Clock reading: {"hour": 7, "minute": 16}
